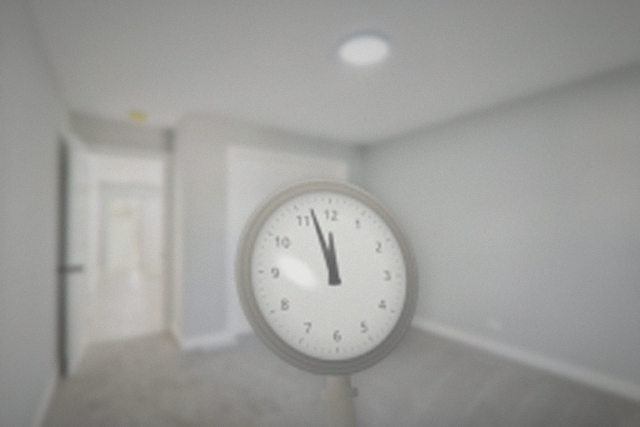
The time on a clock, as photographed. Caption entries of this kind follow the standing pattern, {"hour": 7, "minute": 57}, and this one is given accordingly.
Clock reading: {"hour": 11, "minute": 57}
